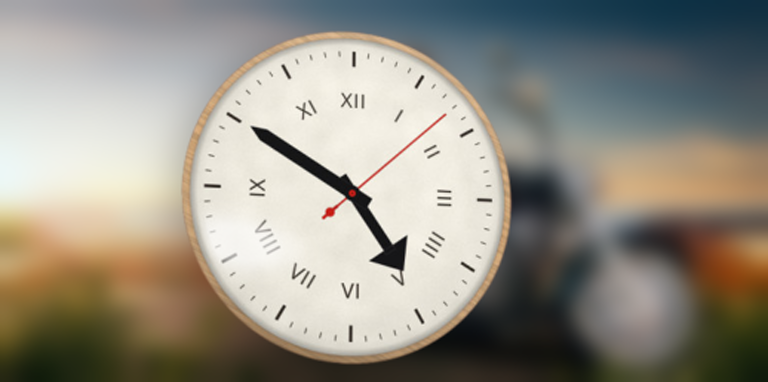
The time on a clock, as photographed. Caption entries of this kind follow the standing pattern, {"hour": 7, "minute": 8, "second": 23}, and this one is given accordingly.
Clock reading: {"hour": 4, "minute": 50, "second": 8}
